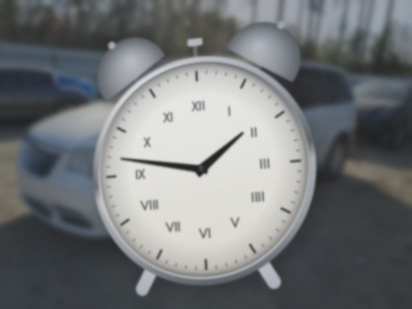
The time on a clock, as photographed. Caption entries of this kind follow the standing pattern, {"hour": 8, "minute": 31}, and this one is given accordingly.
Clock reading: {"hour": 1, "minute": 47}
